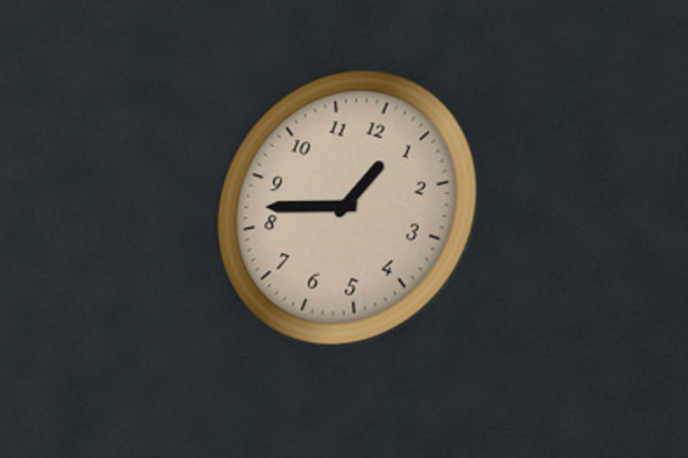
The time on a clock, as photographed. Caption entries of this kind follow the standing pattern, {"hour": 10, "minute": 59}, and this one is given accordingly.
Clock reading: {"hour": 12, "minute": 42}
